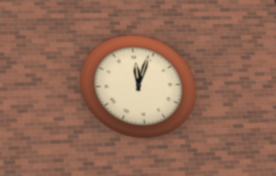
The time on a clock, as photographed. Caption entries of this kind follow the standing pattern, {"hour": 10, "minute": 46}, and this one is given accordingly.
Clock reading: {"hour": 12, "minute": 4}
